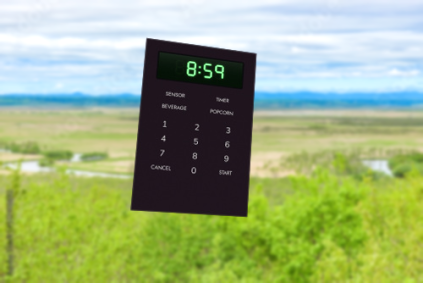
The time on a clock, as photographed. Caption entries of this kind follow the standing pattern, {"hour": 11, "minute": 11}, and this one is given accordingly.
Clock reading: {"hour": 8, "minute": 59}
